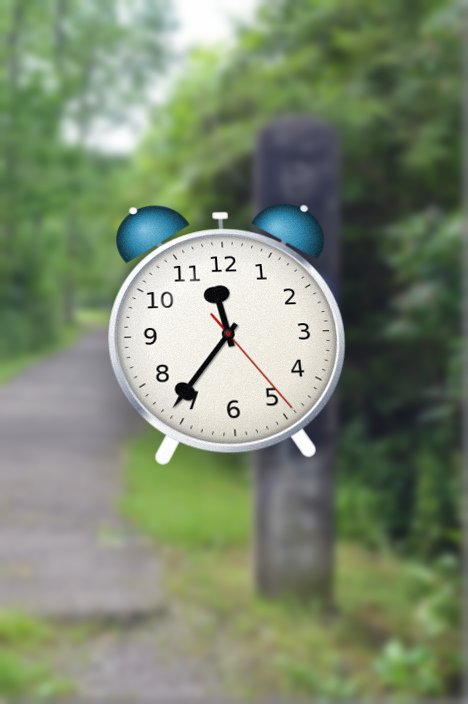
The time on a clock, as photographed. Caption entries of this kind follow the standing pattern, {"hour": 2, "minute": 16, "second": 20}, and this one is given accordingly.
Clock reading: {"hour": 11, "minute": 36, "second": 24}
